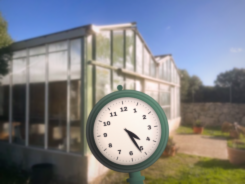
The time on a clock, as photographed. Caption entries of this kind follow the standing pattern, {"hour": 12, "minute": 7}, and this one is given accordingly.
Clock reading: {"hour": 4, "minute": 26}
